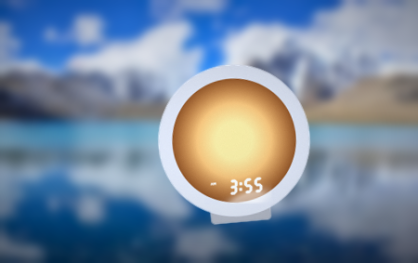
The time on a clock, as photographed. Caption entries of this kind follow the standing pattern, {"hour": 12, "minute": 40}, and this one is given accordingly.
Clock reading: {"hour": 3, "minute": 55}
